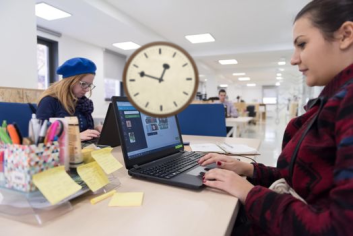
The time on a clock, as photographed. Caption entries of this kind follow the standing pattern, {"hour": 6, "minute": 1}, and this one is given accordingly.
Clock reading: {"hour": 12, "minute": 48}
